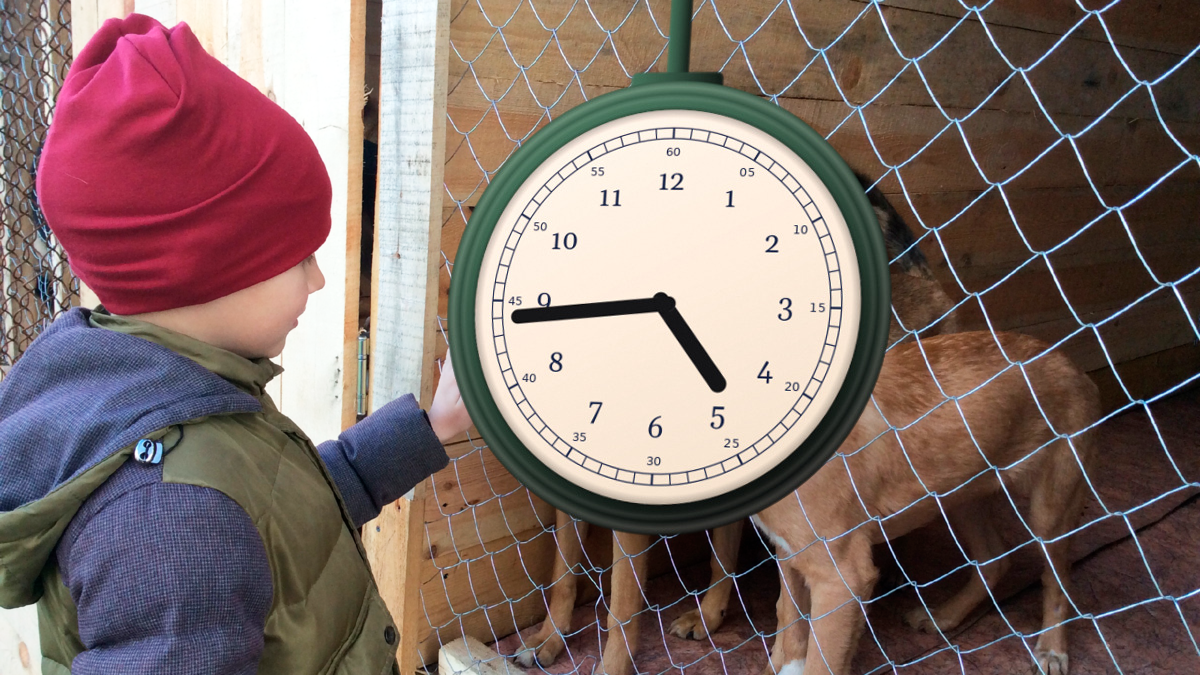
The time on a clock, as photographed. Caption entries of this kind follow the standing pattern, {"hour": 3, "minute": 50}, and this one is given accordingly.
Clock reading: {"hour": 4, "minute": 44}
